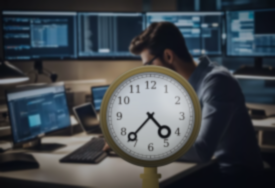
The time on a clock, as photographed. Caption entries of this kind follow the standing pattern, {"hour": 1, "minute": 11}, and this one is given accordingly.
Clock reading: {"hour": 4, "minute": 37}
